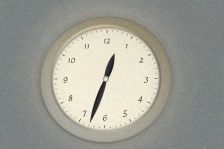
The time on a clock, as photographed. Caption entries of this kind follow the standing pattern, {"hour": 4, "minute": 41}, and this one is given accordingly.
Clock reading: {"hour": 12, "minute": 33}
